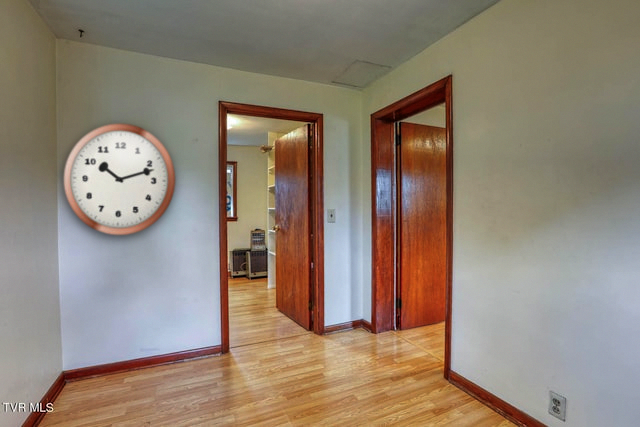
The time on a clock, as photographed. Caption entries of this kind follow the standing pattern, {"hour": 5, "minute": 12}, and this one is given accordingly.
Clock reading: {"hour": 10, "minute": 12}
